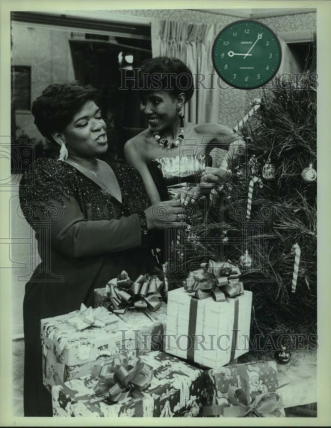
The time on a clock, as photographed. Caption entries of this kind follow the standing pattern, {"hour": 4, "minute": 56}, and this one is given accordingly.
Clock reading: {"hour": 9, "minute": 6}
